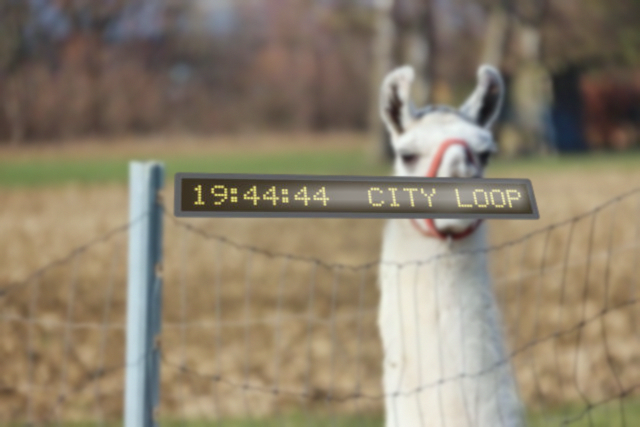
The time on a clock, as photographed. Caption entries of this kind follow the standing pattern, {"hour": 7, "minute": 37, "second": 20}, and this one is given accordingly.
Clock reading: {"hour": 19, "minute": 44, "second": 44}
